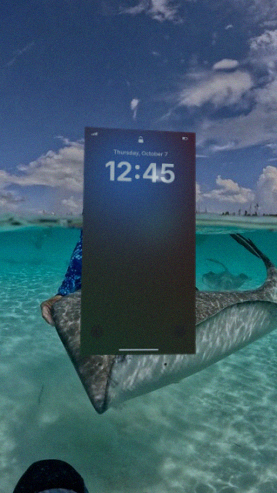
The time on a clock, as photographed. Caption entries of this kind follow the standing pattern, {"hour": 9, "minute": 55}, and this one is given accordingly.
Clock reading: {"hour": 12, "minute": 45}
